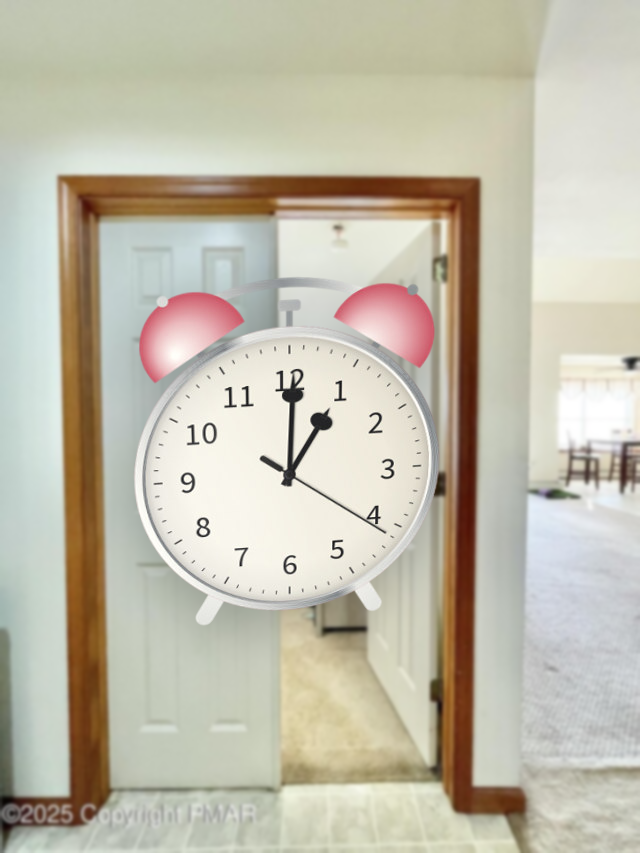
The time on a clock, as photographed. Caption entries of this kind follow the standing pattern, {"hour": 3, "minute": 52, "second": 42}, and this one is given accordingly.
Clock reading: {"hour": 1, "minute": 0, "second": 21}
